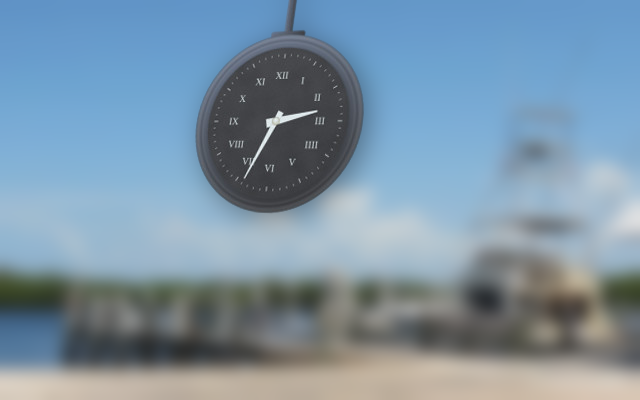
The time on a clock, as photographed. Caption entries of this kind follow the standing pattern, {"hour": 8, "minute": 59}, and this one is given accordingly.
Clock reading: {"hour": 2, "minute": 34}
